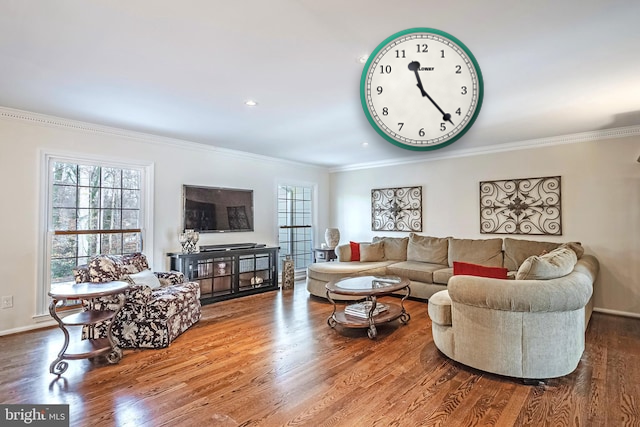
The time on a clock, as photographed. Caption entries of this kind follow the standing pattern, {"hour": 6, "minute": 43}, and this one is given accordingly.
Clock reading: {"hour": 11, "minute": 23}
